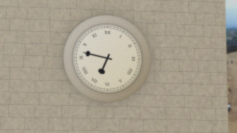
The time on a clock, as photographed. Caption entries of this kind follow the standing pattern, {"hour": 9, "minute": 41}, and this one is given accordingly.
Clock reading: {"hour": 6, "minute": 47}
